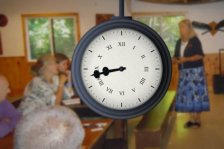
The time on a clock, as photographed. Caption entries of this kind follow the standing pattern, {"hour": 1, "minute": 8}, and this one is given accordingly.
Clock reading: {"hour": 8, "minute": 43}
